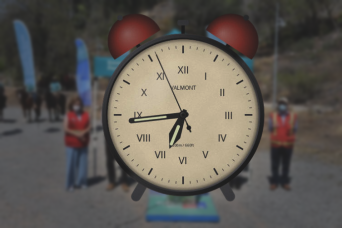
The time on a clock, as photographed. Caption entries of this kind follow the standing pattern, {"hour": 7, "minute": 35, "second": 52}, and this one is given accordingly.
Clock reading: {"hour": 6, "minute": 43, "second": 56}
